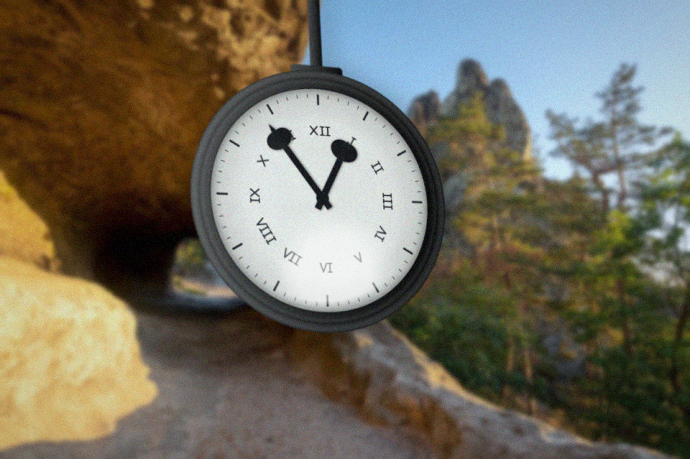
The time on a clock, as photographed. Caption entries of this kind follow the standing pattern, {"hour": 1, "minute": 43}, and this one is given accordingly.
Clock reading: {"hour": 12, "minute": 54}
